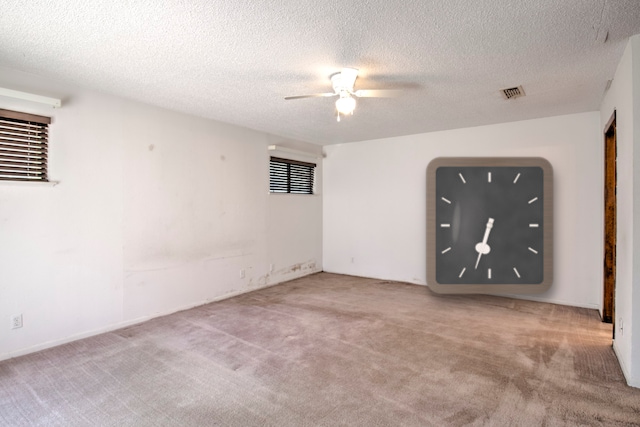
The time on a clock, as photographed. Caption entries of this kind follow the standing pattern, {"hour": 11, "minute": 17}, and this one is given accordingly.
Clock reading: {"hour": 6, "minute": 33}
